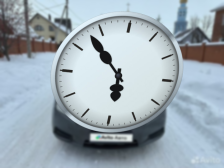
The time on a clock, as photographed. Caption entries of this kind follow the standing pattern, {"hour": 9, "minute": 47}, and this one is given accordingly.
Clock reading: {"hour": 5, "minute": 53}
